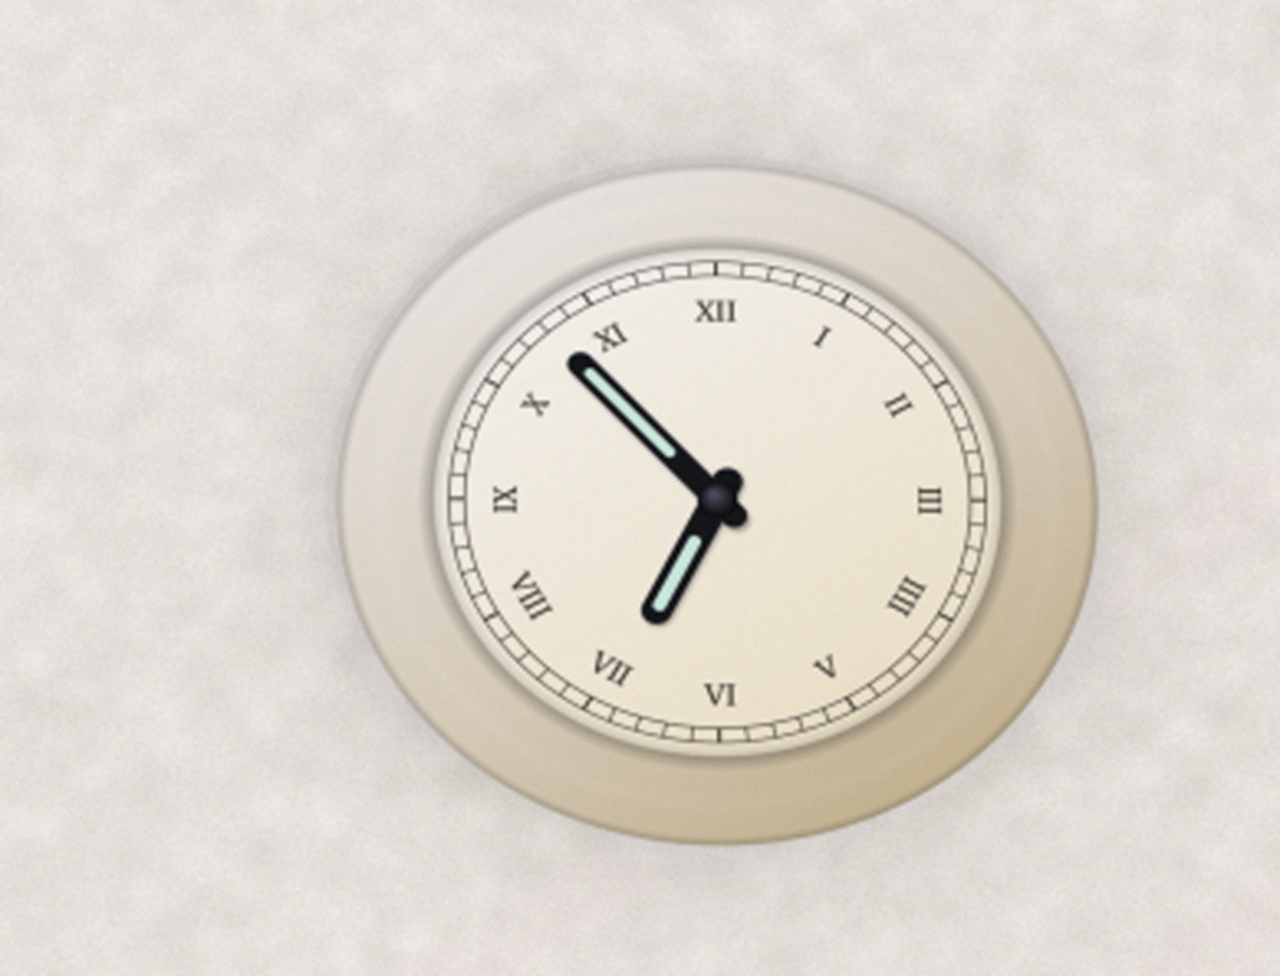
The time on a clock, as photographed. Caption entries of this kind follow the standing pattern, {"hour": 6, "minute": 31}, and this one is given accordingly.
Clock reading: {"hour": 6, "minute": 53}
